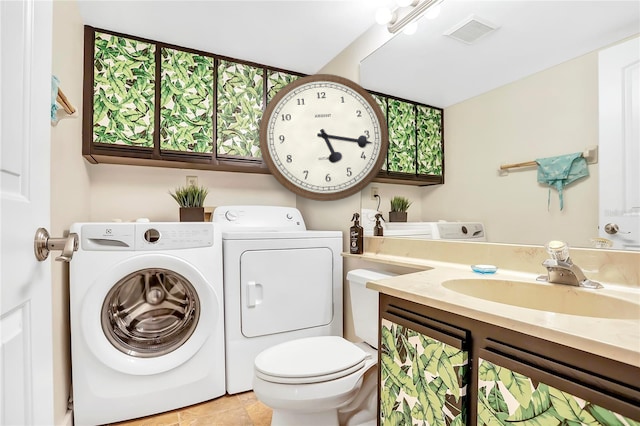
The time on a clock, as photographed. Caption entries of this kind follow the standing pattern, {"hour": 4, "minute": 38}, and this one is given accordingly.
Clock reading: {"hour": 5, "minute": 17}
